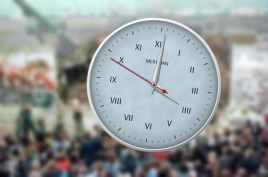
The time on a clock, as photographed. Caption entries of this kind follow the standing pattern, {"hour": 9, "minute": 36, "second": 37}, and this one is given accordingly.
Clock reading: {"hour": 4, "minute": 0, "second": 49}
